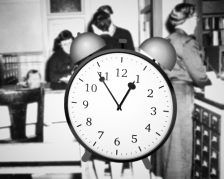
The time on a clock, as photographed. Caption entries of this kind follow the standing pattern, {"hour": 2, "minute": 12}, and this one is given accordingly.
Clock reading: {"hour": 12, "minute": 54}
